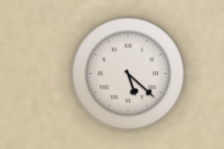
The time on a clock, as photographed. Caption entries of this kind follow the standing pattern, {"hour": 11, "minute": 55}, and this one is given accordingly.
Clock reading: {"hour": 5, "minute": 22}
